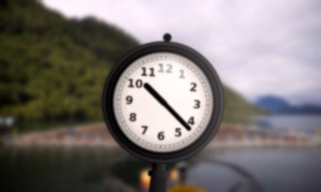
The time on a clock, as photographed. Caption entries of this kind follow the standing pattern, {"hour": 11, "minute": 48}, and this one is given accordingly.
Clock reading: {"hour": 10, "minute": 22}
